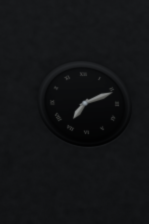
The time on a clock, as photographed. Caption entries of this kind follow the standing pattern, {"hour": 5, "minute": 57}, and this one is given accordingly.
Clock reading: {"hour": 7, "minute": 11}
